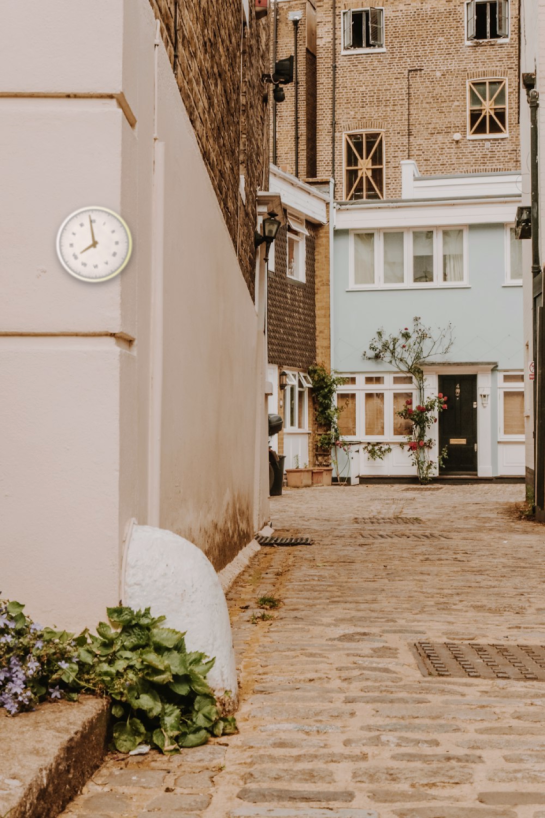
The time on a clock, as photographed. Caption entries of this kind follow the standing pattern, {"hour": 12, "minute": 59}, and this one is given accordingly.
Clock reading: {"hour": 7, "minute": 59}
